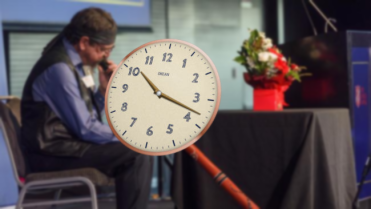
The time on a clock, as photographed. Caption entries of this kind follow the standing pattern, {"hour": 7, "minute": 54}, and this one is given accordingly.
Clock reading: {"hour": 10, "minute": 18}
